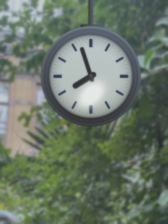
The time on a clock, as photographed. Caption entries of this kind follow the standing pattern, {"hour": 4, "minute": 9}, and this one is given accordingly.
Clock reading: {"hour": 7, "minute": 57}
